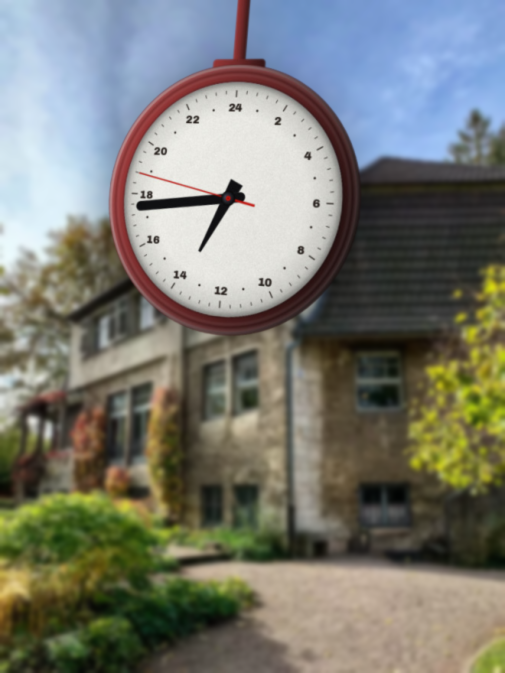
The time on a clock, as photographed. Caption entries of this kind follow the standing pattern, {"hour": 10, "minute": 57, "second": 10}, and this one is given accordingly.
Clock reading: {"hour": 13, "minute": 43, "second": 47}
